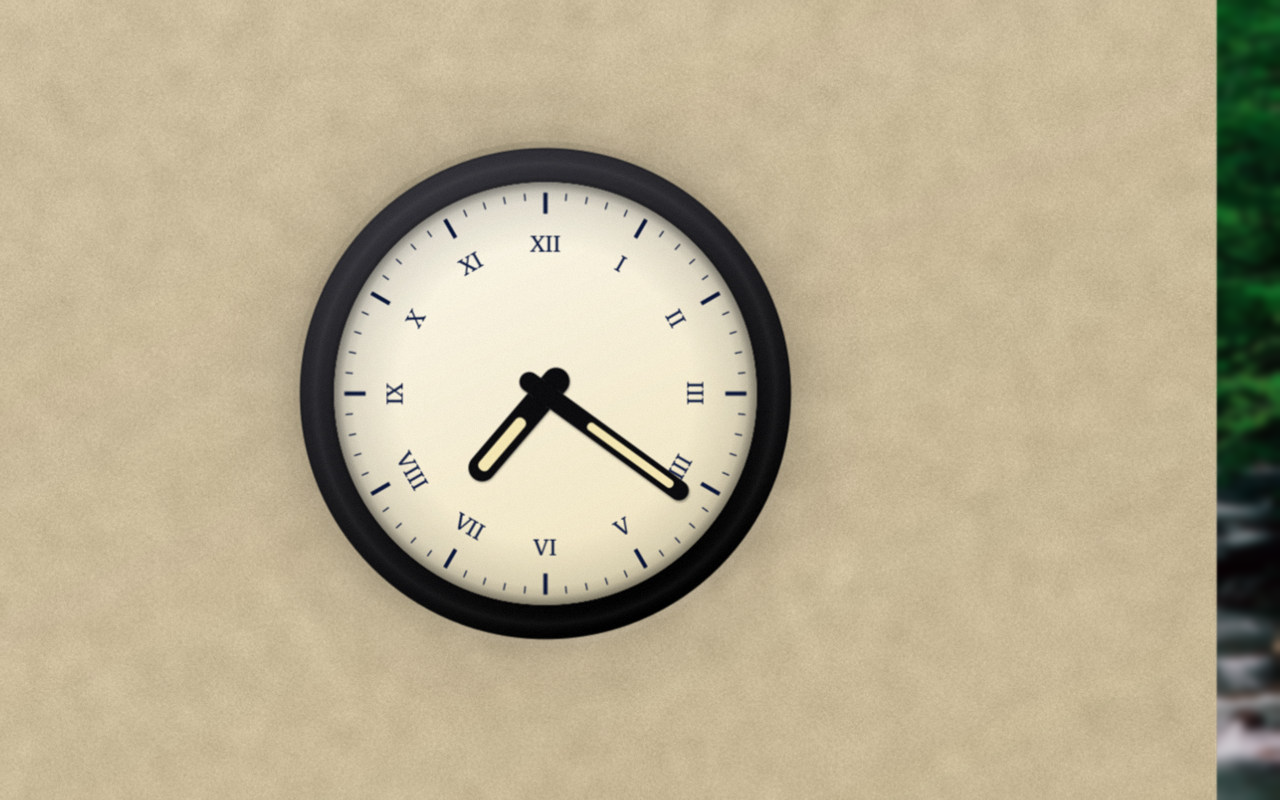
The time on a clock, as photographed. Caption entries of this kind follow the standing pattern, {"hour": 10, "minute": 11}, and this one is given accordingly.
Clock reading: {"hour": 7, "minute": 21}
